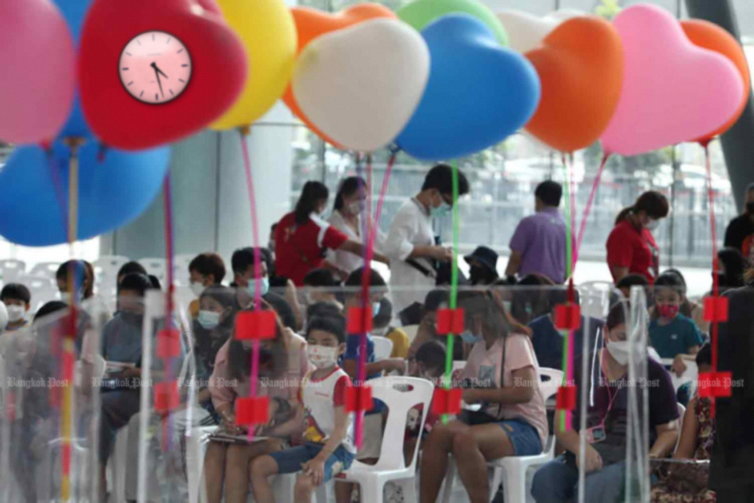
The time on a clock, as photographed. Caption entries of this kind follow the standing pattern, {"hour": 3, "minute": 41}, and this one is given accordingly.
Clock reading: {"hour": 4, "minute": 28}
